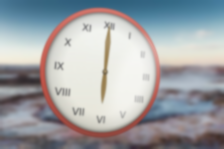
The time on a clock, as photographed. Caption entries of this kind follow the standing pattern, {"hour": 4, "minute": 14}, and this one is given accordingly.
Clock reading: {"hour": 6, "minute": 0}
